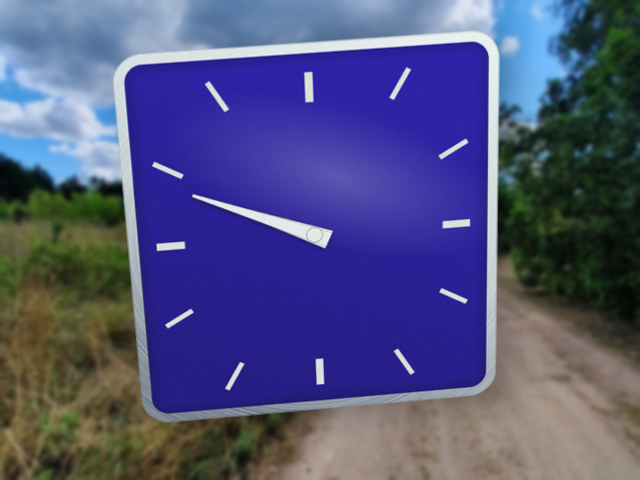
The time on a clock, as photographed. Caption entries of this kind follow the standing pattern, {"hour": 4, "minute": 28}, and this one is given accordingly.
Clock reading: {"hour": 9, "minute": 49}
